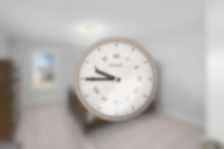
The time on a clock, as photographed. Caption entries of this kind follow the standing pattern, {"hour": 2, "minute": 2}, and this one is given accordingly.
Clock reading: {"hour": 9, "minute": 45}
